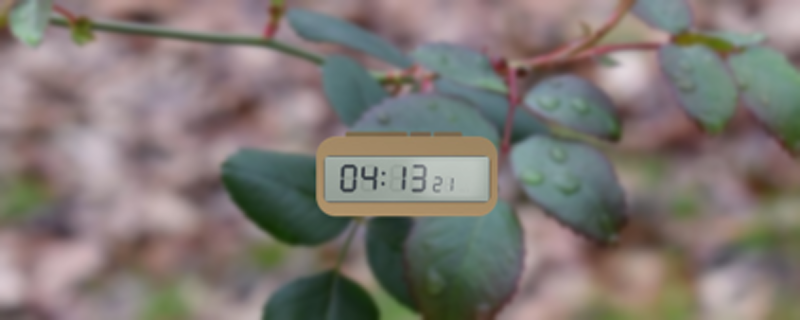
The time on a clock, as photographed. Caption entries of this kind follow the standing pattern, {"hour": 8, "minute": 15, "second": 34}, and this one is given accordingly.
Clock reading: {"hour": 4, "minute": 13, "second": 21}
